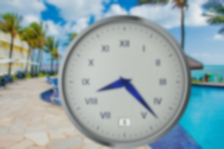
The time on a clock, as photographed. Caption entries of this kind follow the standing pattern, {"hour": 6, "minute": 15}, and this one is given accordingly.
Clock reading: {"hour": 8, "minute": 23}
